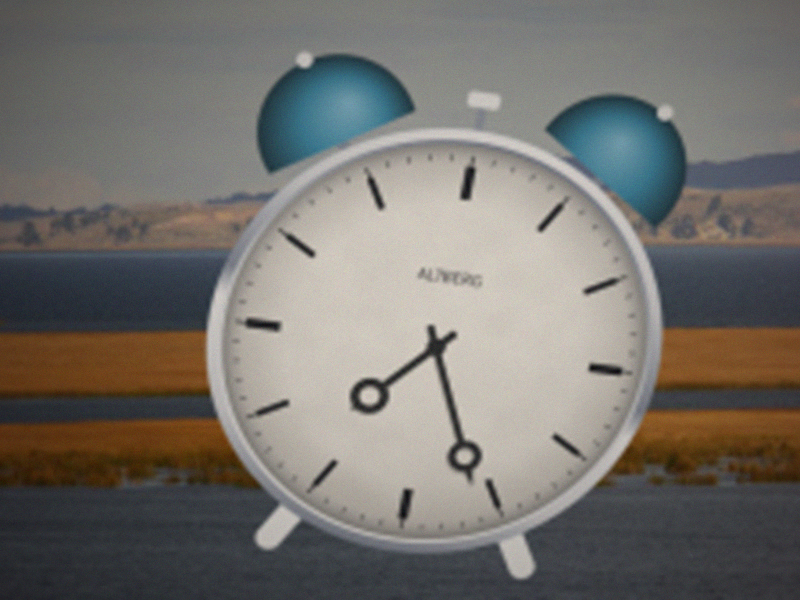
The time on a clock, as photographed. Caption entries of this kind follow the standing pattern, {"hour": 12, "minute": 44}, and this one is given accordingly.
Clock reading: {"hour": 7, "minute": 26}
